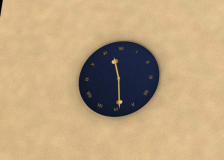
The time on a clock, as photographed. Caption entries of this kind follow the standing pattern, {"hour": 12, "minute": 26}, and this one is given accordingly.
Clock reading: {"hour": 11, "minute": 29}
